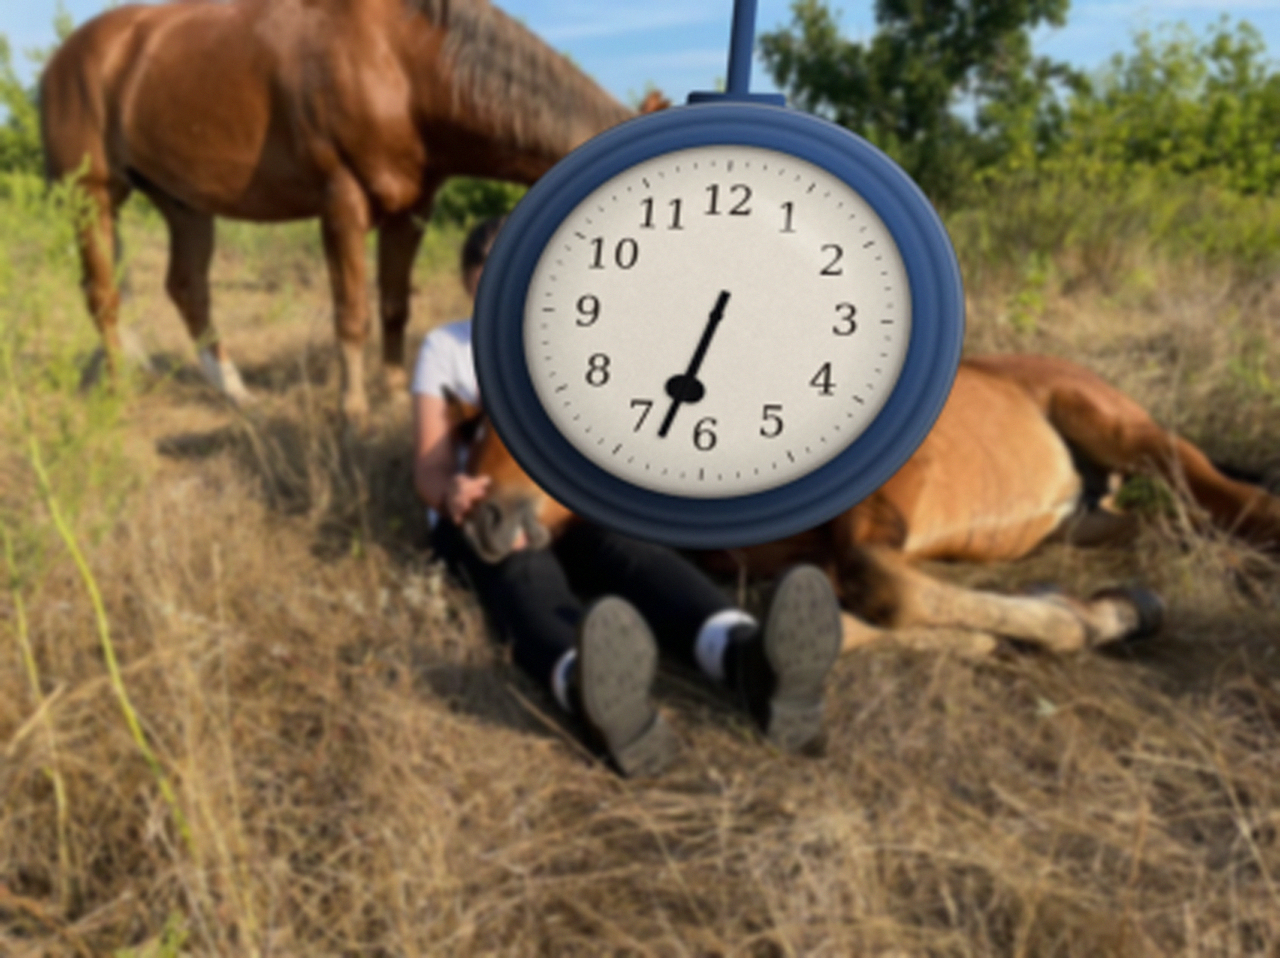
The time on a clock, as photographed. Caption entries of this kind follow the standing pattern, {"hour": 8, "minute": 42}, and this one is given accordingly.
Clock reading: {"hour": 6, "minute": 33}
